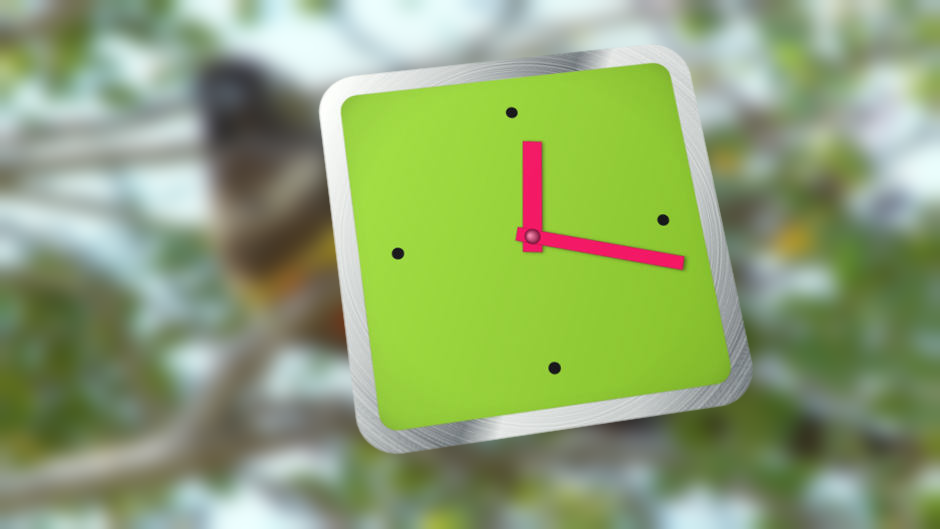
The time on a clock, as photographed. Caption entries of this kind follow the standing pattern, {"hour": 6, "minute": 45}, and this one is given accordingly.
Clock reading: {"hour": 12, "minute": 18}
